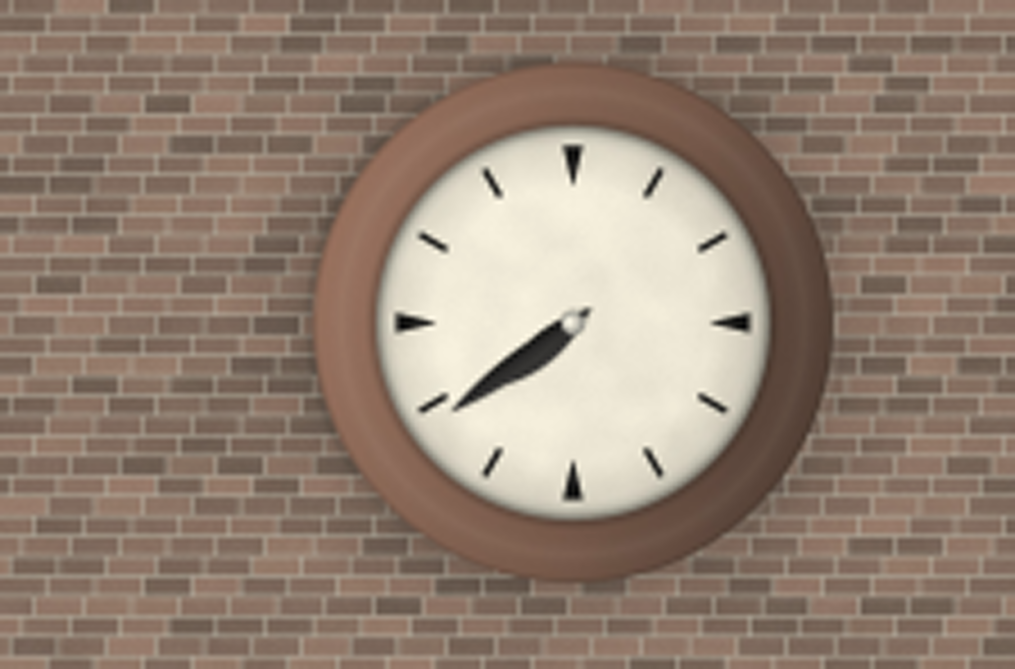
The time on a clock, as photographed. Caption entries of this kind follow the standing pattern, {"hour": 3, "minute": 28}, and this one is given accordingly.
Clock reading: {"hour": 7, "minute": 39}
